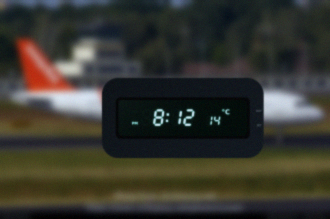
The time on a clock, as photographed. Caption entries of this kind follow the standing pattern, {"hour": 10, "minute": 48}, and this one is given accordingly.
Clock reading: {"hour": 8, "minute": 12}
